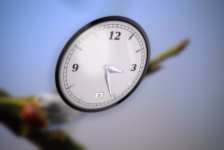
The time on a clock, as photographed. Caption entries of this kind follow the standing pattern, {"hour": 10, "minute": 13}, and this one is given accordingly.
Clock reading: {"hour": 3, "minute": 26}
